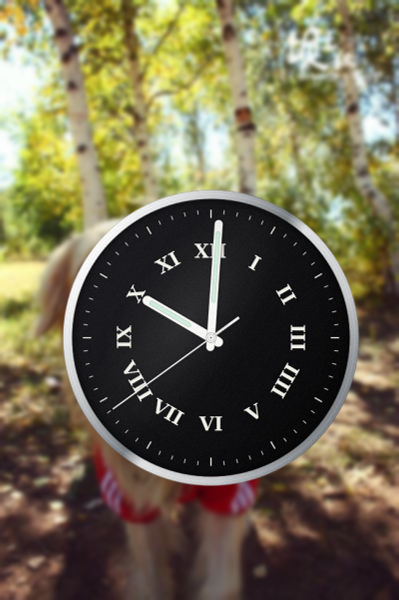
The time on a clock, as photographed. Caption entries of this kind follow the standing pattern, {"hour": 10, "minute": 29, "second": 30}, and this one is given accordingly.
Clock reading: {"hour": 10, "minute": 0, "second": 39}
